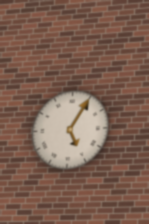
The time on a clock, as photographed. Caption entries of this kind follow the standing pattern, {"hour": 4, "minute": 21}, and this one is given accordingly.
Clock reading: {"hour": 5, "minute": 5}
